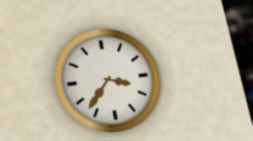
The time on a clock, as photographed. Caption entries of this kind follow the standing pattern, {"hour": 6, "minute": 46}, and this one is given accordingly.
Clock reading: {"hour": 3, "minute": 37}
